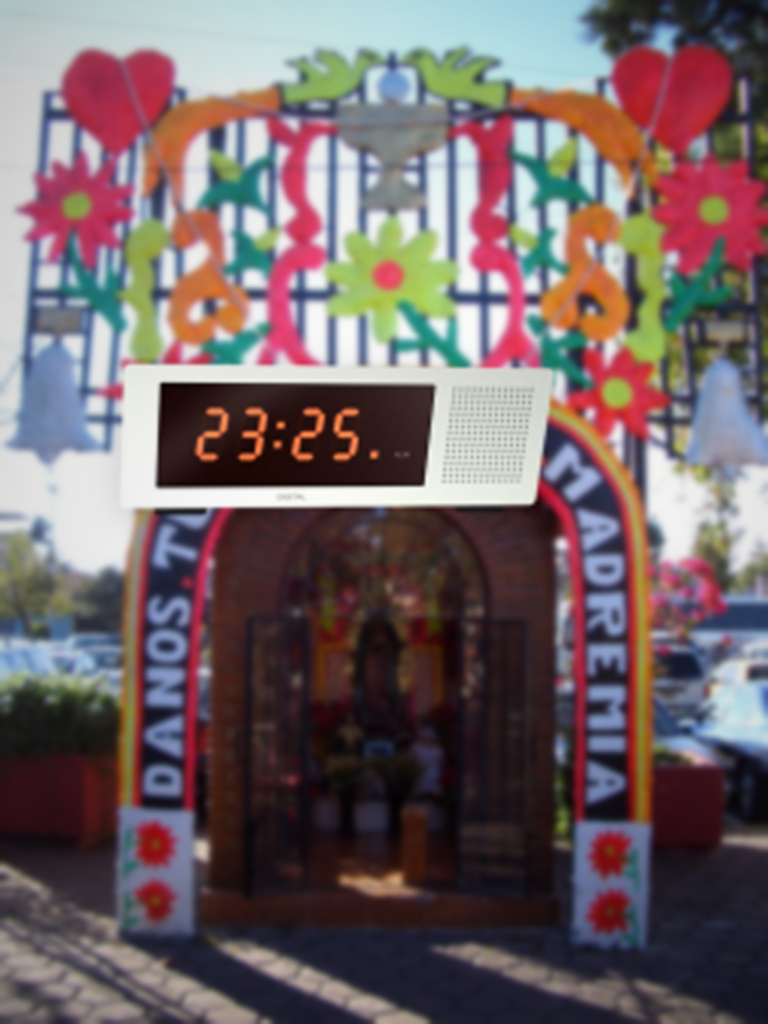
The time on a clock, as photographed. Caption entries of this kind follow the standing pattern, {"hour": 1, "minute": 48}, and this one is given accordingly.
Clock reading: {"hour": 23, "minute": 25}
